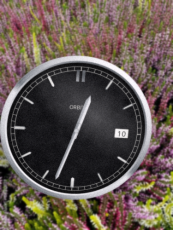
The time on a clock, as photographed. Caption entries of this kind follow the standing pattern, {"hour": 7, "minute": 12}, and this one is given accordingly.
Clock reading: {"hour": 12, "minute": 33}
